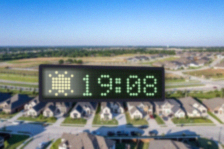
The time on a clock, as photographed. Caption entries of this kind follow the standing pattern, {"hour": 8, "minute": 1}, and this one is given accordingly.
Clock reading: {"hour": 19, "minute": 8}
